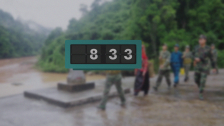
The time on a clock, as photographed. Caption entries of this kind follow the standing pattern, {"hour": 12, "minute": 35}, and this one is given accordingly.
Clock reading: {"hour": 8, "minute": 33}
